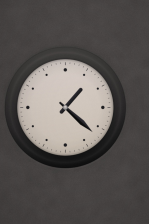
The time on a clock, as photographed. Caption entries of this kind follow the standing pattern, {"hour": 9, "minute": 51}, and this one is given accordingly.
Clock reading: {"hour": 1, "minute": 22}
